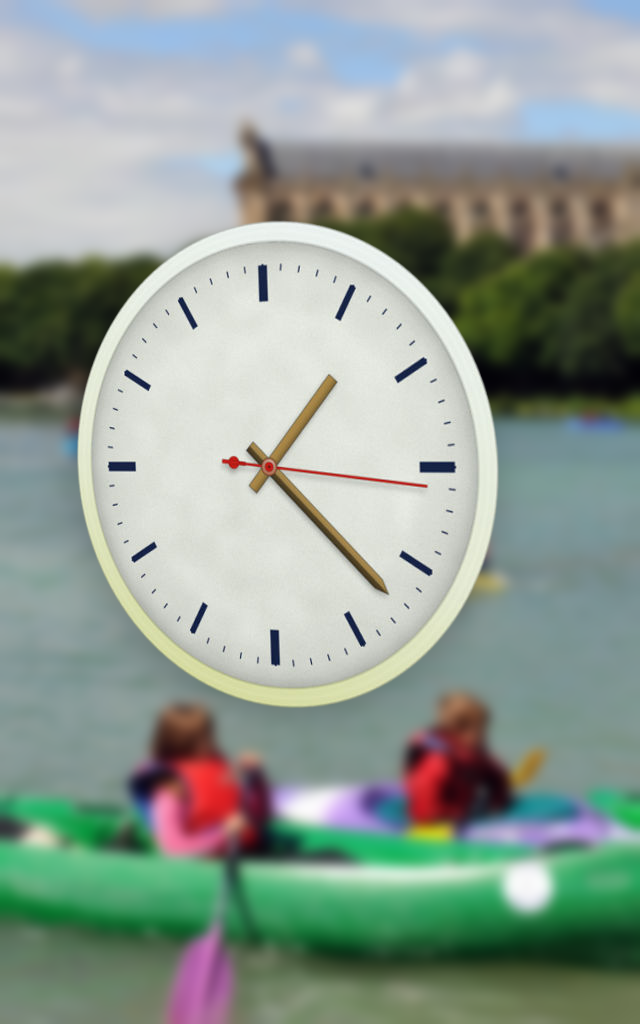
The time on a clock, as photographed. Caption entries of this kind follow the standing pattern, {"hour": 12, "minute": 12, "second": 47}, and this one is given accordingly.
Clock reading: {"hour": 1, "minute": 22, "second": 16}
